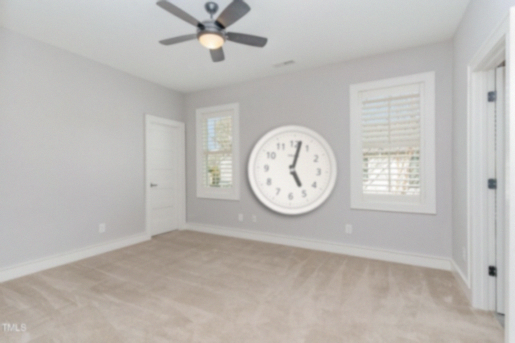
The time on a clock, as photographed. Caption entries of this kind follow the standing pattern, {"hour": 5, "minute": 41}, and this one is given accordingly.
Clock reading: {"hour": 5, "minute": 2}
